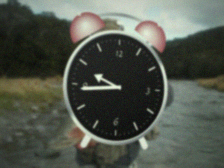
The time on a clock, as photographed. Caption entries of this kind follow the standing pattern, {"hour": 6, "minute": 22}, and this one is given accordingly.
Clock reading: {"hour": 9, "minute": 44}
